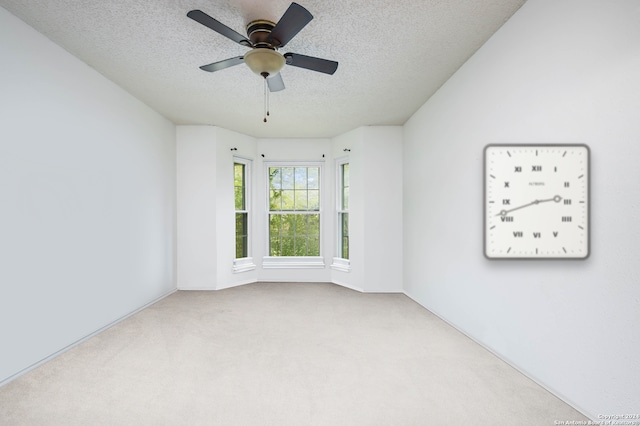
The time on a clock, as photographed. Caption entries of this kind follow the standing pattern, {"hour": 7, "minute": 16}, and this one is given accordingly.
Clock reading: {"hour": 2, "minute": 42}
